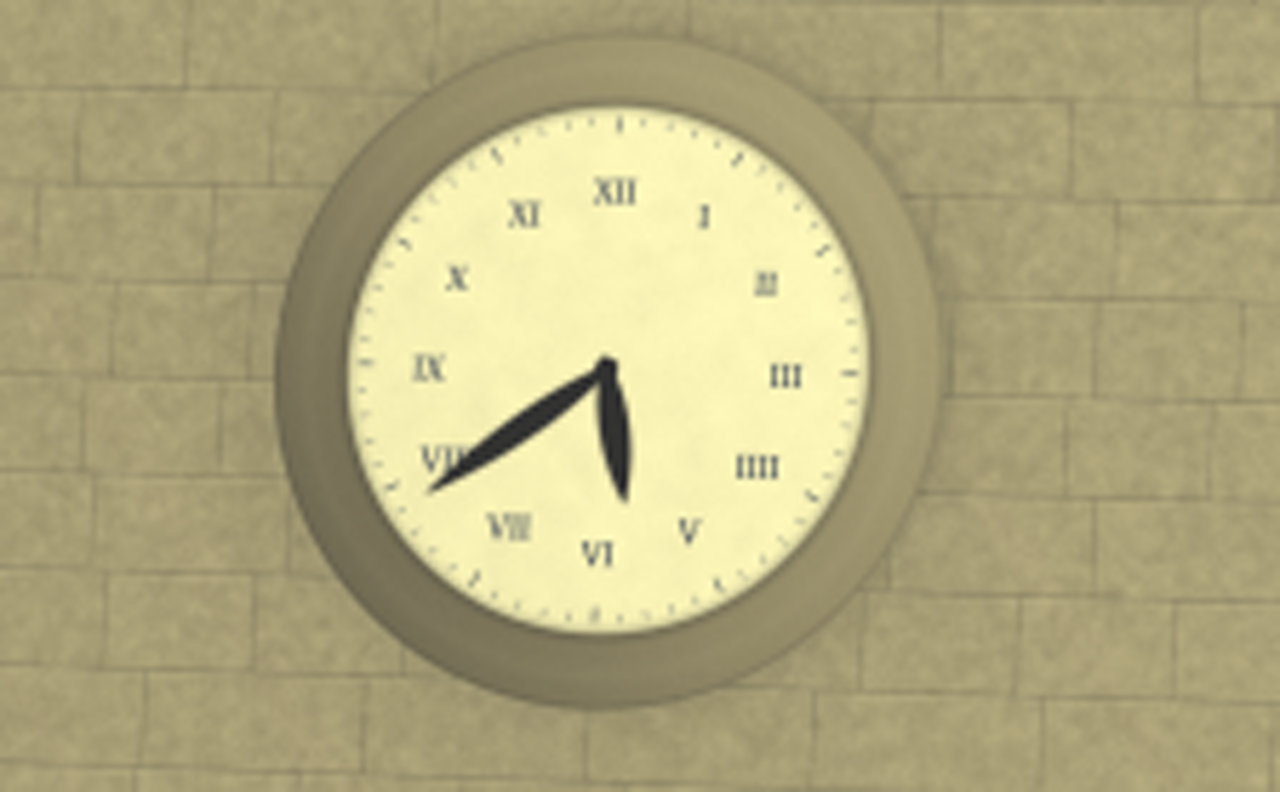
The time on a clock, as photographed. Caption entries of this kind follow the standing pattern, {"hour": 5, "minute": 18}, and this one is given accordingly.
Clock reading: {"hour": 5, "minute": 39}
